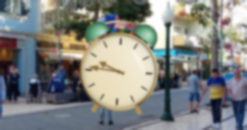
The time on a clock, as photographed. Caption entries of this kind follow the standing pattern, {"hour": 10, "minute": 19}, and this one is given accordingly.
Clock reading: {"hour": 9, "minute": 46}
